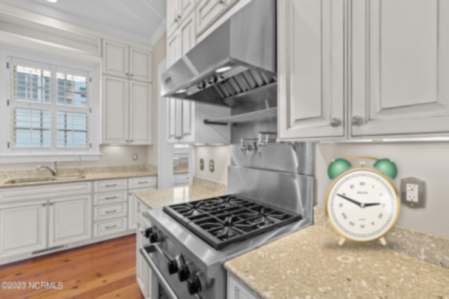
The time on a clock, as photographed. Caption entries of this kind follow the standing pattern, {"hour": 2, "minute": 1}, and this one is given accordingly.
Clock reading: {"hour": 2, "minute": 49}
